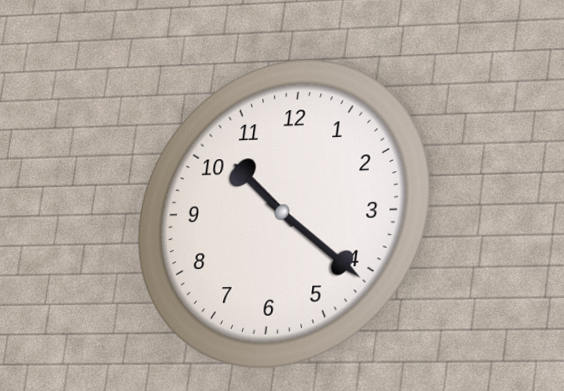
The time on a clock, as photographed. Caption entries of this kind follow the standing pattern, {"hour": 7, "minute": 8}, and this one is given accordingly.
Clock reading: {"hour": 10, "minute": 21}
